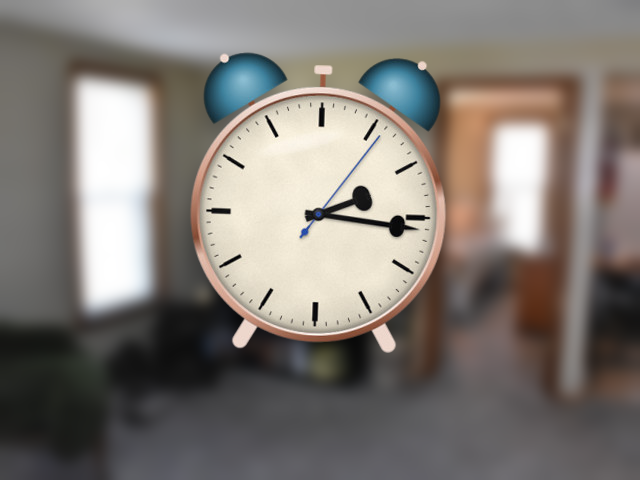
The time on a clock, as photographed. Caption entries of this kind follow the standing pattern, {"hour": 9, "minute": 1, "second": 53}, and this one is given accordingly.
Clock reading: {"hour": 2, "minute": 16, "second": 6}
